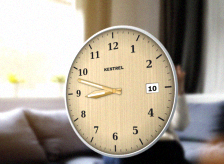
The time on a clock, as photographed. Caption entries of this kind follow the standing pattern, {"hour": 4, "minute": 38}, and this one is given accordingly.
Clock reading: {"hour": 8, "minute": 48}
